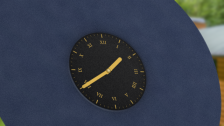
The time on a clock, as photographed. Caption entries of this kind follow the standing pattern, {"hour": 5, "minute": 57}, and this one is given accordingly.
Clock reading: {"hour": 1, "minute": 40}
